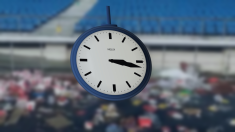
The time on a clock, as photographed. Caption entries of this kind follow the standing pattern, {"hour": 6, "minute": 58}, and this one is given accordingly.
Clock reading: {"hour": 3, "minute": 17}
